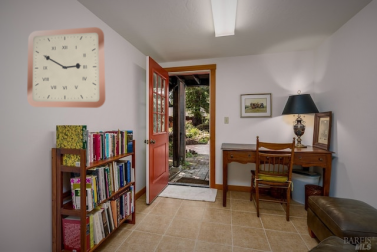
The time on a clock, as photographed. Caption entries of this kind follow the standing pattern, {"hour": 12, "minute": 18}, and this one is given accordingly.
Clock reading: {"hour": 2, "minute": 50}
